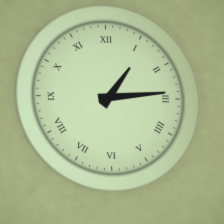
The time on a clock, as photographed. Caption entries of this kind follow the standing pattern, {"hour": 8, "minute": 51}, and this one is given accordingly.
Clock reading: {"hour": 1, "minute": 14}
